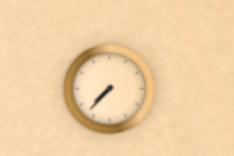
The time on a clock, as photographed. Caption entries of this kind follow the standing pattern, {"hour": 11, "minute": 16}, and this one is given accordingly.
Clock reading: {"hour": 7, "minute": 37}
